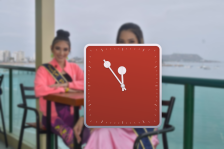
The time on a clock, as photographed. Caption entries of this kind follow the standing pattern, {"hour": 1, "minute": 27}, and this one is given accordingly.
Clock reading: {"hour": 11, "minute": 54}
